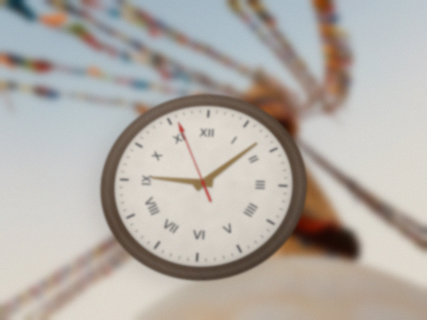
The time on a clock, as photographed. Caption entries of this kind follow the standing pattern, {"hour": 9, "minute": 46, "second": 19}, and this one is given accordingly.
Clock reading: {"hour": 9, "minute": 7, "second": 56}
